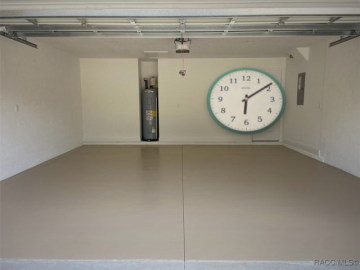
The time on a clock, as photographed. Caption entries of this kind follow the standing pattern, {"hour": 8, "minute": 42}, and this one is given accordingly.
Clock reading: {"hour": 6, "minute": 9}
